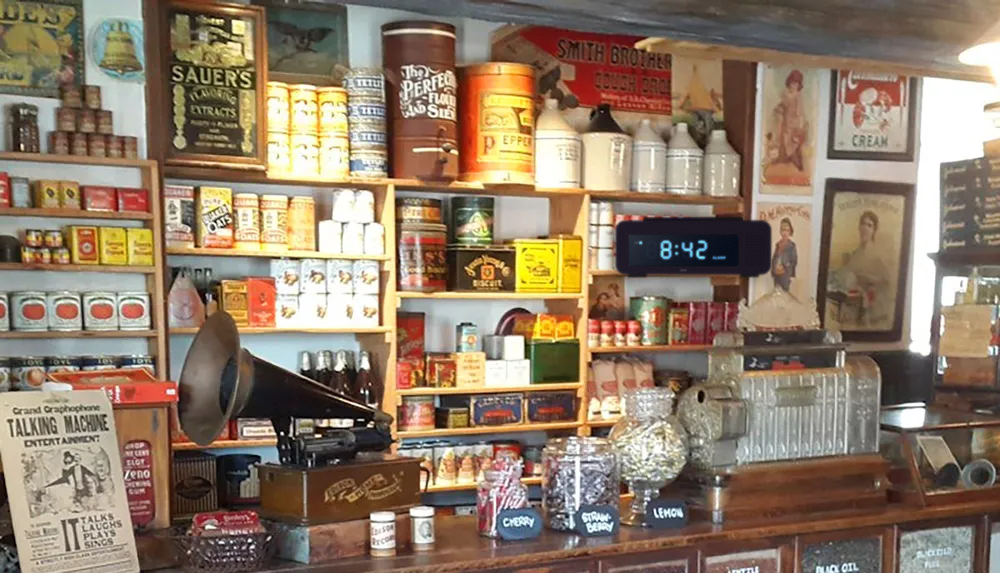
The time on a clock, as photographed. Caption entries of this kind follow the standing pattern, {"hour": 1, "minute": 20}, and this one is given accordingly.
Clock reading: {"hour": 8, "minute": 42}
